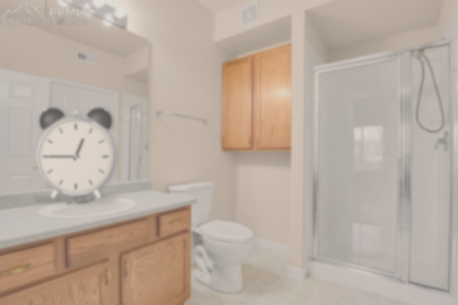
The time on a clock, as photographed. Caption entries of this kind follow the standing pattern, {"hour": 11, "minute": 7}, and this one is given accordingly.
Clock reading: {"hour": 12, "minute": 45}
